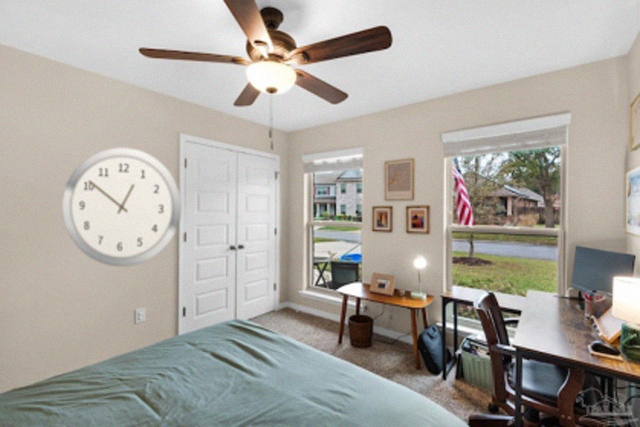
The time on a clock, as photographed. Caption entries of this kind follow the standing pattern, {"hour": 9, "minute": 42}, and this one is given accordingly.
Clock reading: {"hour": 12, "minute": 51}
